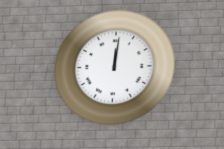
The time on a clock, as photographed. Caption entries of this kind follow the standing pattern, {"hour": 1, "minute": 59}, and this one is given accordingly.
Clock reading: {"hour": 12, "minute": 1}
